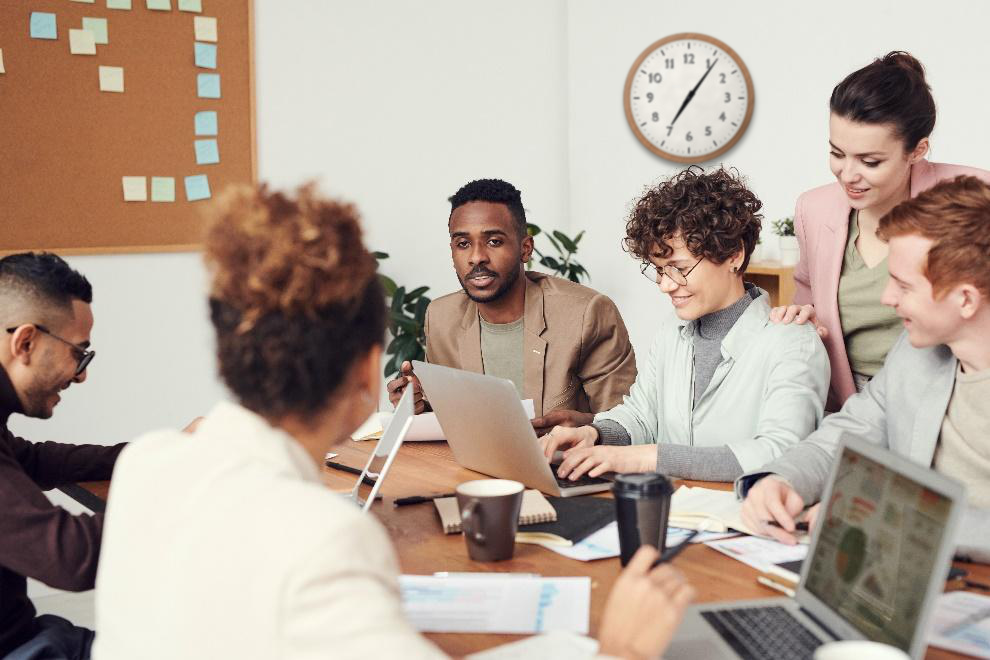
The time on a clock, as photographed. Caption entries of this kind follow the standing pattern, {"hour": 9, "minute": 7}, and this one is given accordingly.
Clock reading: {"hour": 7, "minute": 6}
